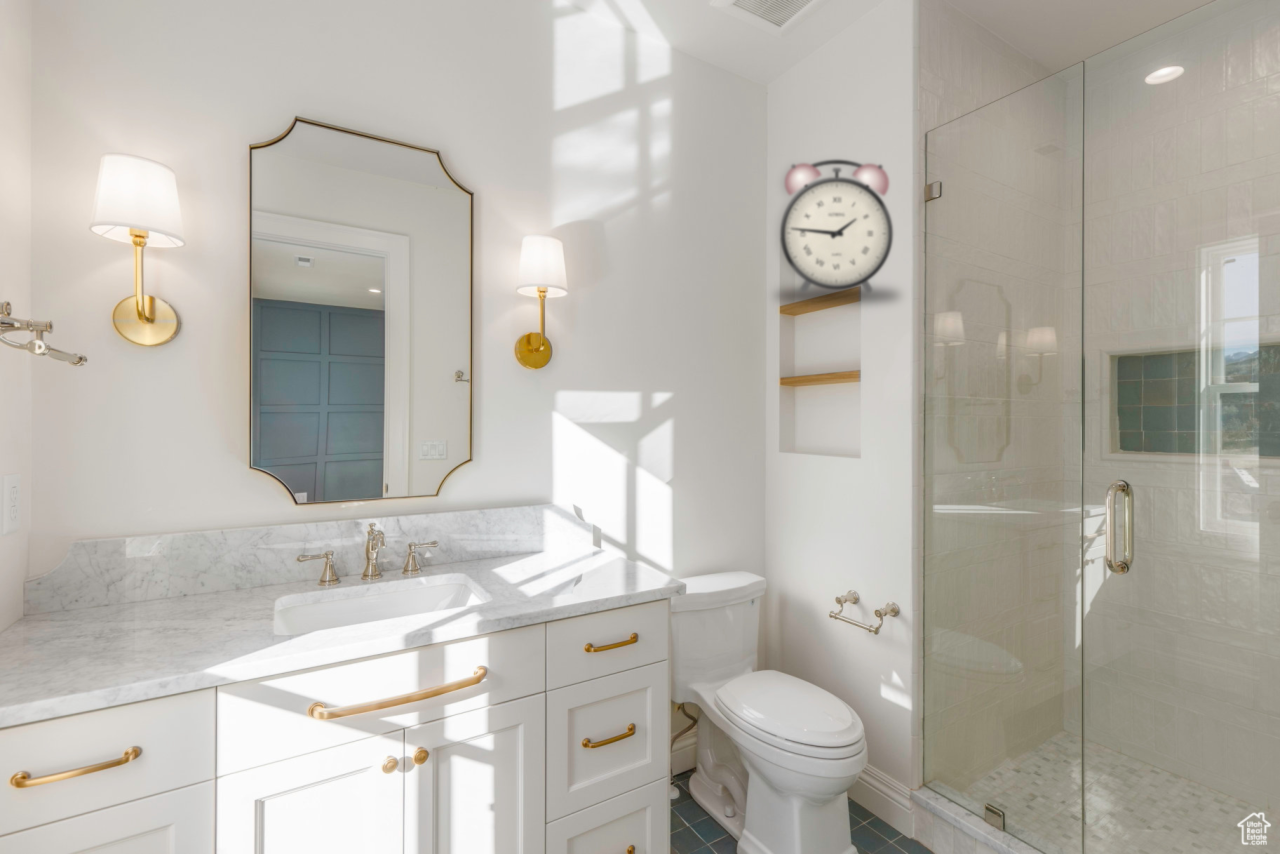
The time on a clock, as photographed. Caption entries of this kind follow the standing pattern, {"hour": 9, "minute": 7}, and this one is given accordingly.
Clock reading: {"hour": 1, "minute": 46}
